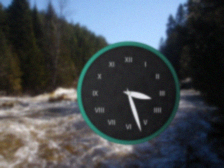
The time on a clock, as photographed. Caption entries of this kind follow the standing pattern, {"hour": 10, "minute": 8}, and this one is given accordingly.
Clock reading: {"hour": 3, "minute": 27}
